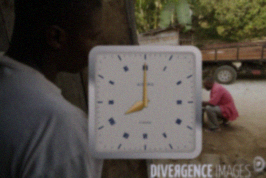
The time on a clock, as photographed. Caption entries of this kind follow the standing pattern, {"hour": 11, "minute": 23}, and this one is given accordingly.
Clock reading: {"hour": 8, "minute": 0}
